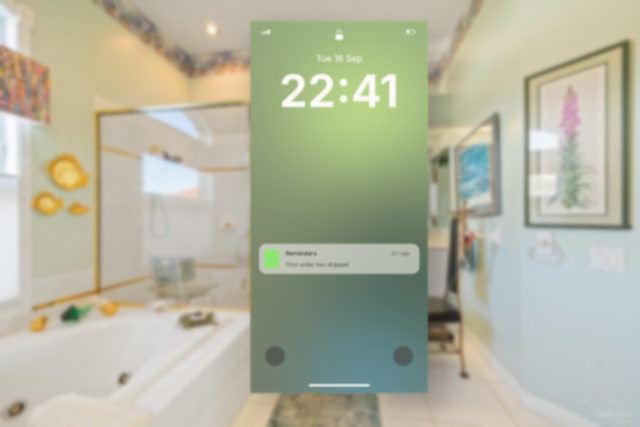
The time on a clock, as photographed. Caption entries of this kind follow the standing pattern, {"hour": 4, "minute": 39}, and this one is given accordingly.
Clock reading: {"hour": 22, "minute": 41}
